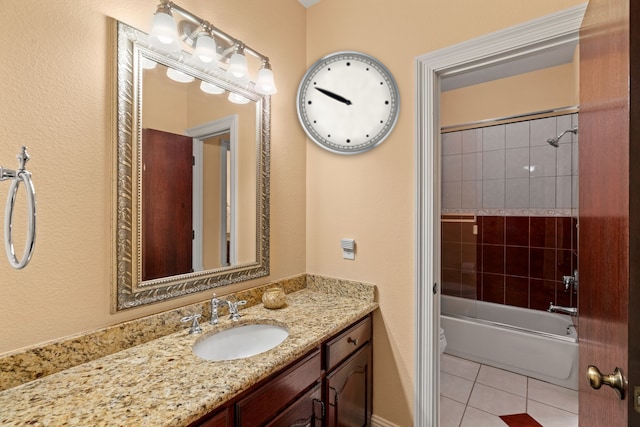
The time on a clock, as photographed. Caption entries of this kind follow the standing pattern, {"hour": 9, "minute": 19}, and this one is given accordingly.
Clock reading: {"hour": 9, "minute": 49}
